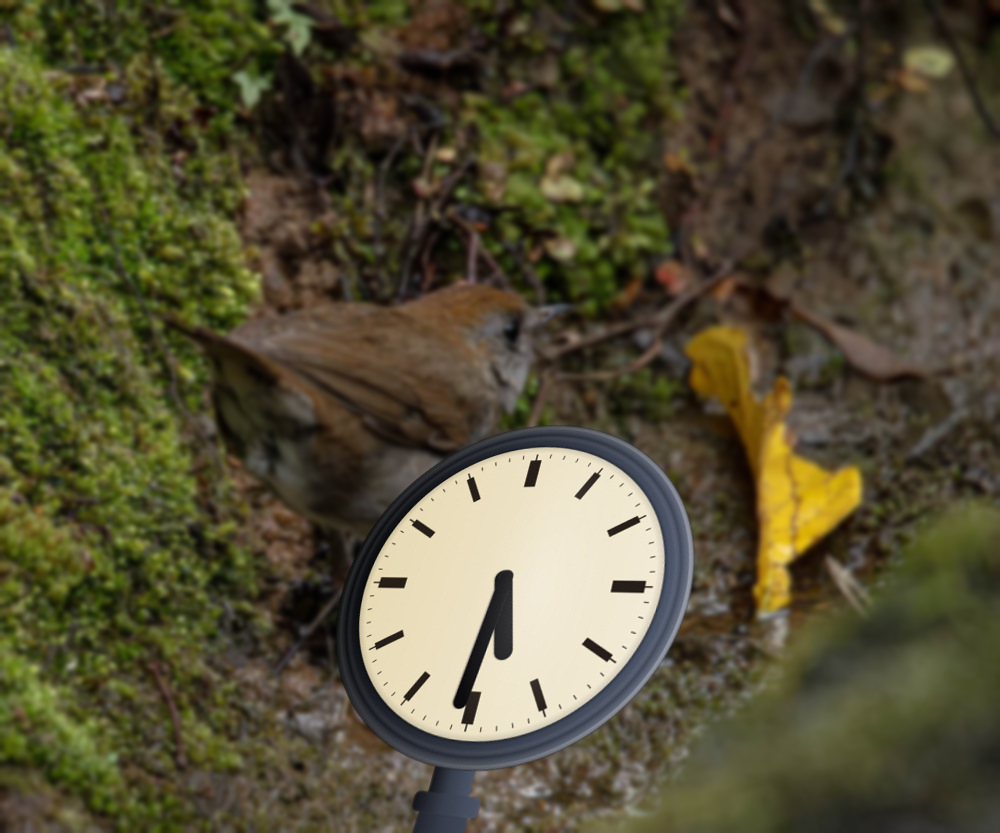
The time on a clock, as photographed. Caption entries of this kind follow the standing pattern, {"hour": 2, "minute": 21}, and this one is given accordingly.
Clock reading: {"hour": 5, "minute": 31}
